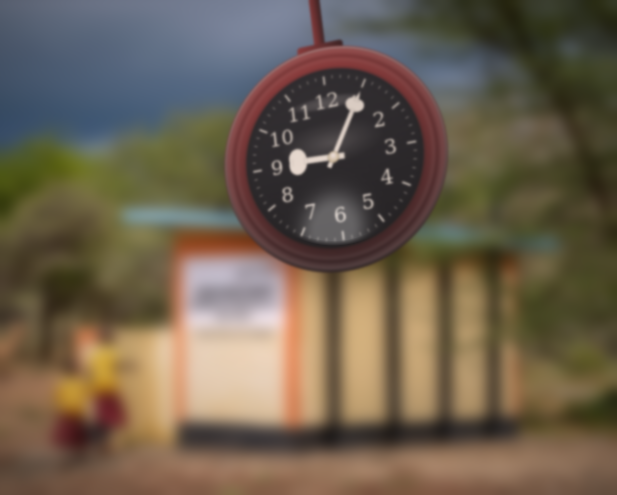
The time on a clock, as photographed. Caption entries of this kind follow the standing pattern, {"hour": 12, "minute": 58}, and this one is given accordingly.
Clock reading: {"hour": 9, "minute": 5}
